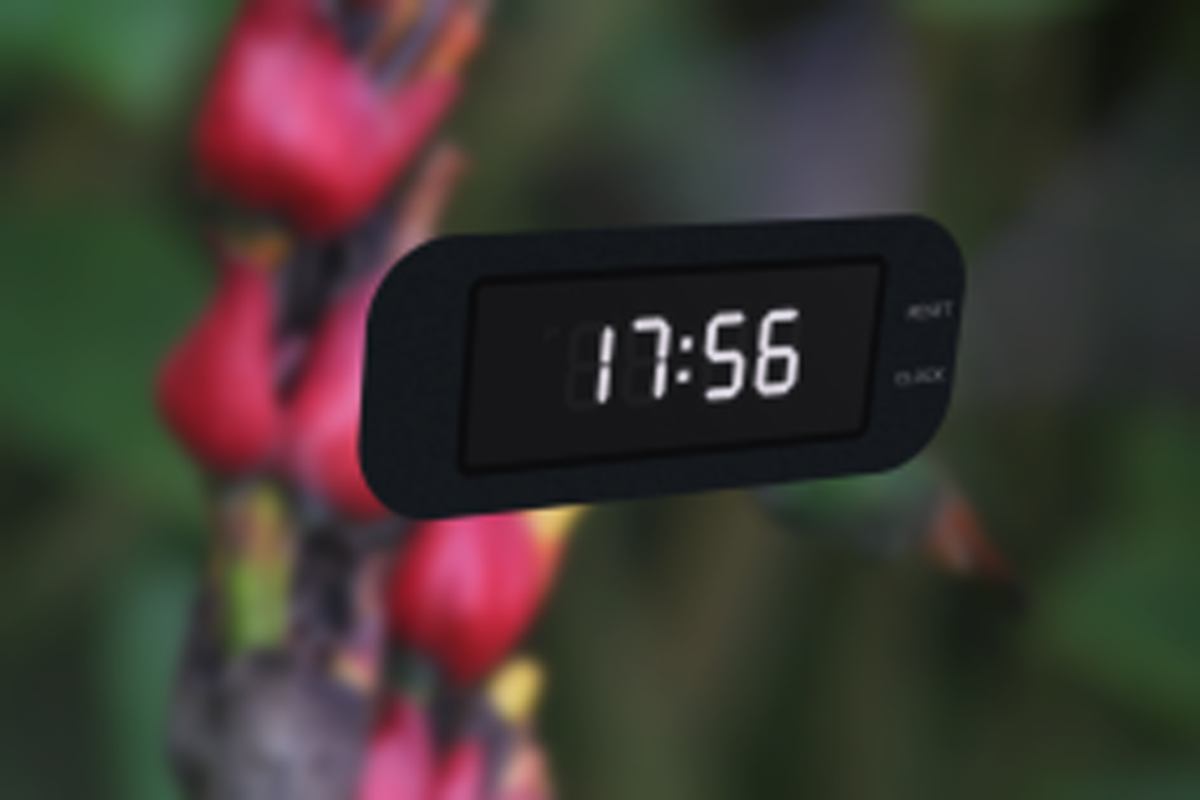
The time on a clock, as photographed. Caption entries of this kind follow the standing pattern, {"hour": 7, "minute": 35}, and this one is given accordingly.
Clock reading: {"hour": 17, "minute": 56}
